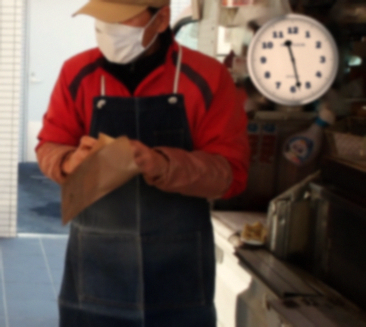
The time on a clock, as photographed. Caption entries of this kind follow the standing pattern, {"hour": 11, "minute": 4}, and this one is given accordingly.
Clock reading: {"hour": 11, "minute": 28}
